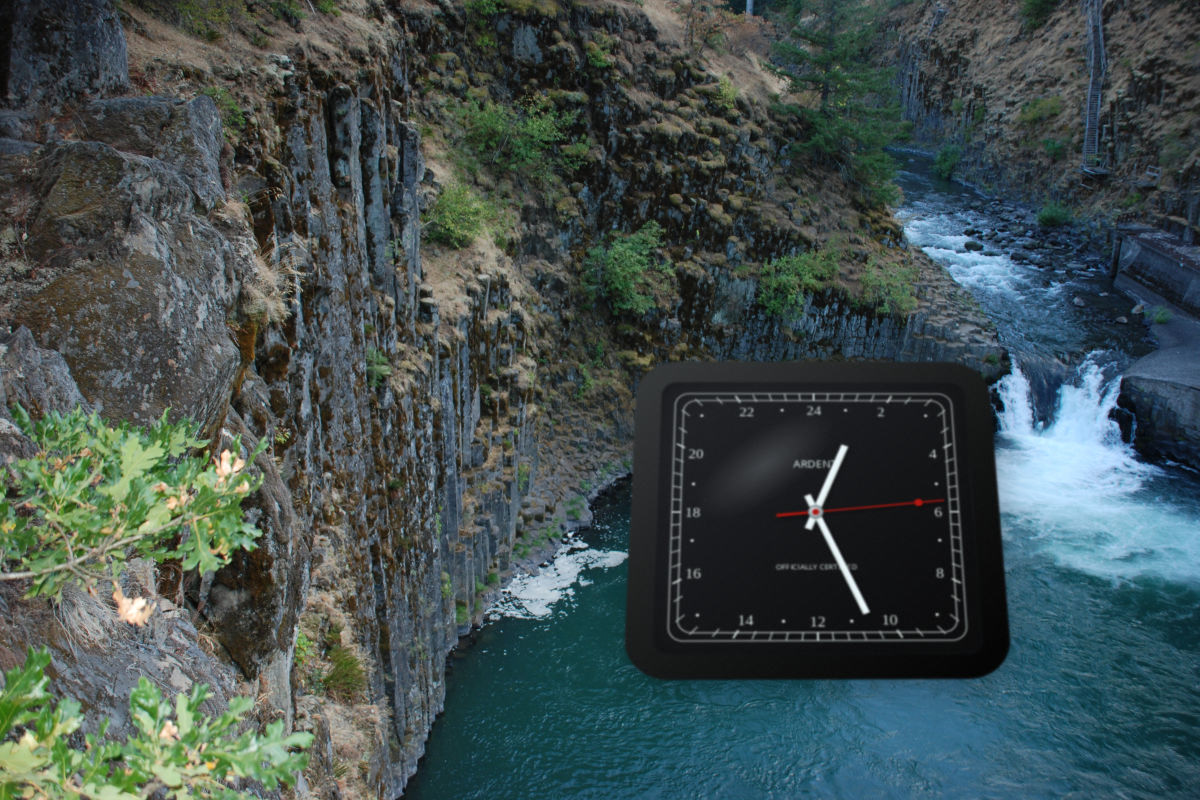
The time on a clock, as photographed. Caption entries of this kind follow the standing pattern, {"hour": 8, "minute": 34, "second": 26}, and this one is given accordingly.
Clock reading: {"hour": 1, "minute": 26, "second": 14}
